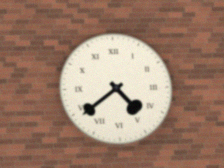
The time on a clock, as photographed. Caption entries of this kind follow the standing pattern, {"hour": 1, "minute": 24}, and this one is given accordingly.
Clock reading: {"hour": 4, "minute": 39}
